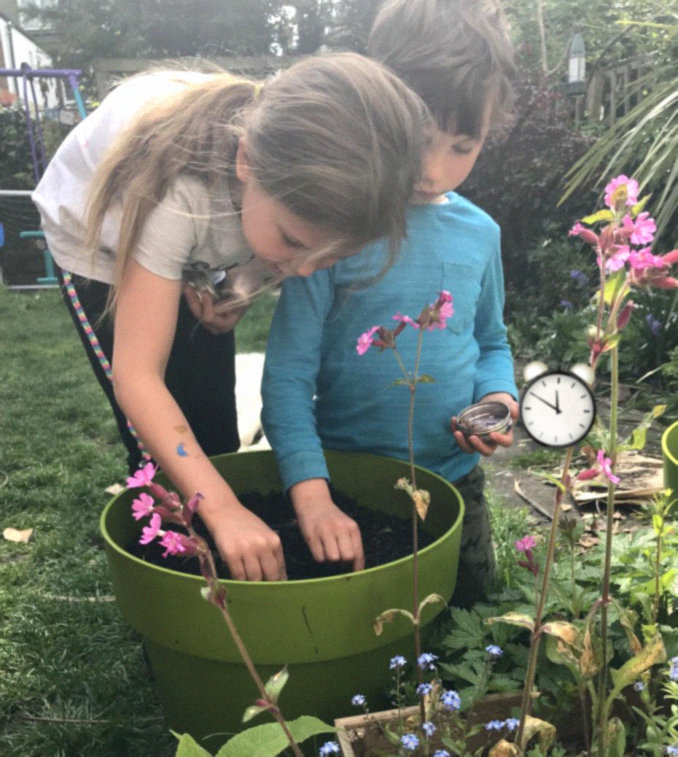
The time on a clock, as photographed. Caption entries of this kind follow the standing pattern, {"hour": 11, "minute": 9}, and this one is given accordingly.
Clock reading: {"hour": 11, "minute": 50}
